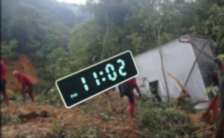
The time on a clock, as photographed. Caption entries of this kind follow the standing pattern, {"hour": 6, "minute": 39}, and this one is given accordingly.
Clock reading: {"hour": 11, "minute": 2}
